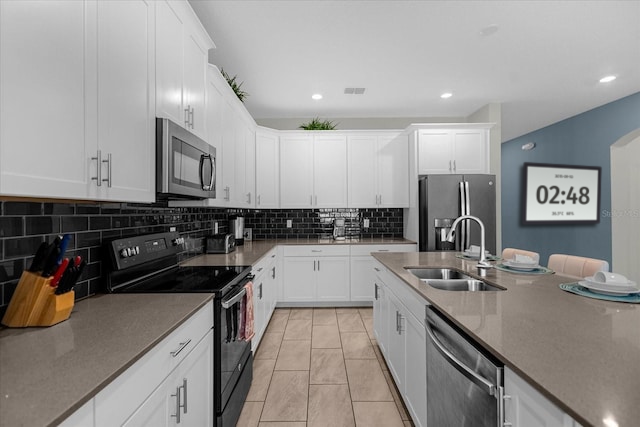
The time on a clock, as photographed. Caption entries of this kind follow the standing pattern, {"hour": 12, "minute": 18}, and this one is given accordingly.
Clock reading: {"hour": 2, "minute": 48}
